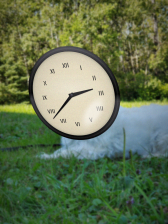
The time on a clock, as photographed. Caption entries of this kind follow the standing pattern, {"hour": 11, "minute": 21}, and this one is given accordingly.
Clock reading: {"hour": 2, "minute": 38}
